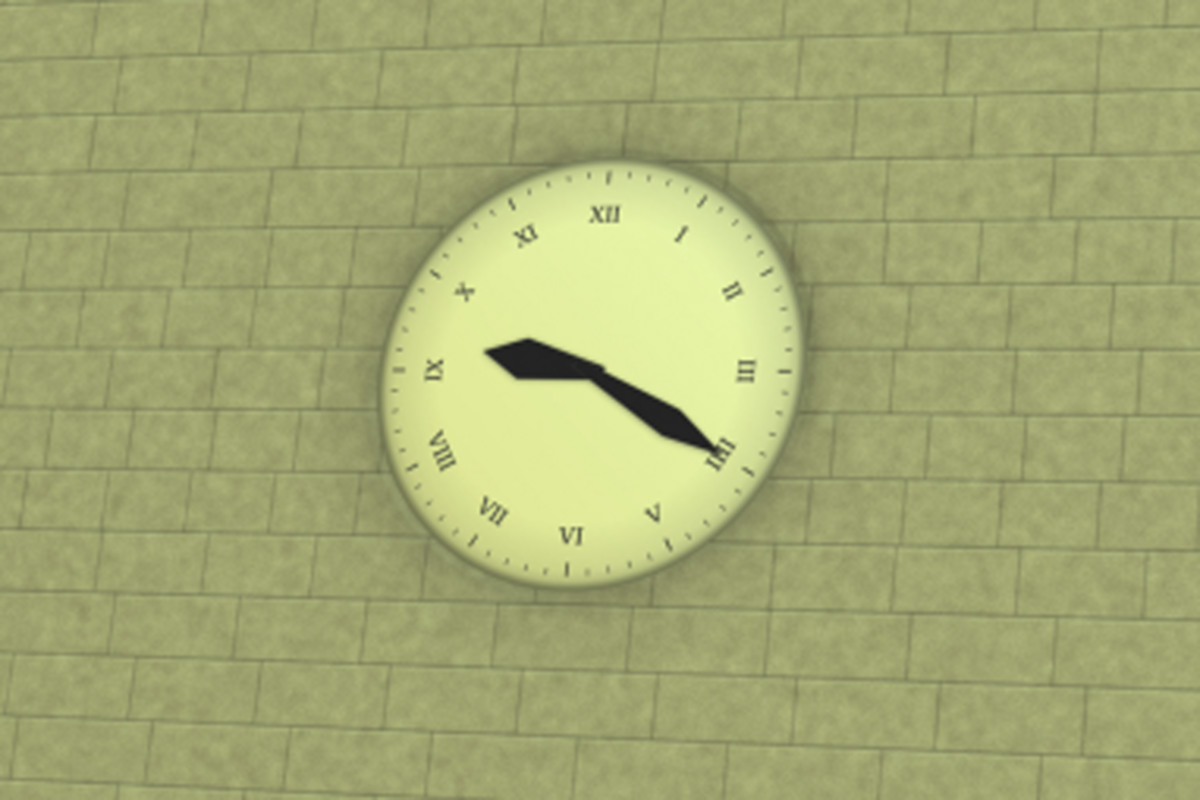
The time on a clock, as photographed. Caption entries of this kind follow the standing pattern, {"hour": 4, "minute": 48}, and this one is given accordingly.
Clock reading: {"hour": 9, "minute": 20}
